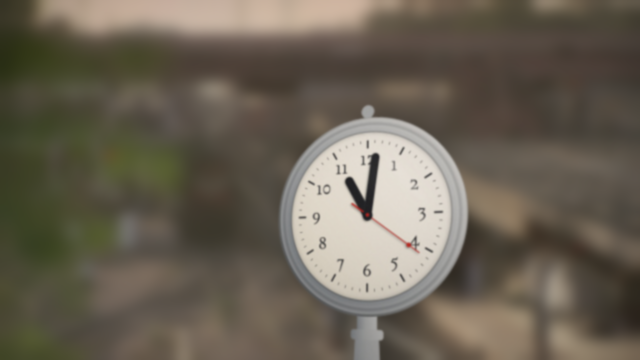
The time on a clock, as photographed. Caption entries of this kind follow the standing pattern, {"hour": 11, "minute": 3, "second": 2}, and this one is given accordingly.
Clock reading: {"hour": 11, "minute": 1, "second": 21}
